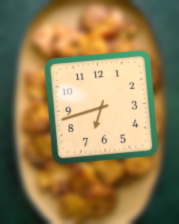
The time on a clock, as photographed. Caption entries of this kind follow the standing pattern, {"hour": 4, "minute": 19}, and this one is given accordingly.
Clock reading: {"hour": 6, "minute": 43}
